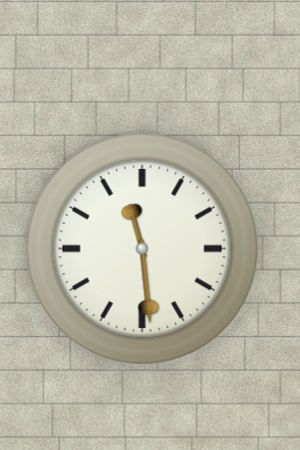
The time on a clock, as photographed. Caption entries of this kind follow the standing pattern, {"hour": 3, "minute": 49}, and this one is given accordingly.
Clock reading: {"hour": 11, "minute": 29}
